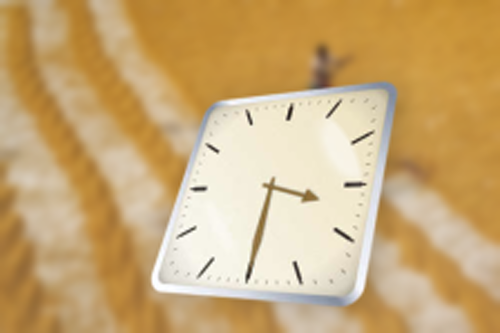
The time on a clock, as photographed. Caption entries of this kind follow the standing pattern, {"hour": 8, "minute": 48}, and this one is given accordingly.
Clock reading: {"hour": 3, "minute": 30}
